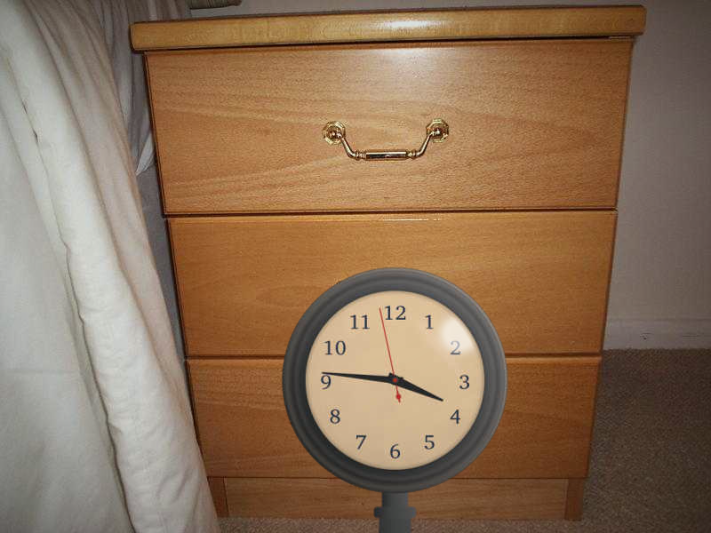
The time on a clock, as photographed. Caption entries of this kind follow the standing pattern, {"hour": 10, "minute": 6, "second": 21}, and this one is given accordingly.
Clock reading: {"hour": 3, "minute": 45, "second": 58}
